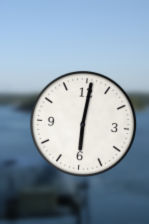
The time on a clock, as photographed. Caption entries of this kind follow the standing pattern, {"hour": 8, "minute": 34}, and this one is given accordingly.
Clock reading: {"hour": 6, "minute": 1}
